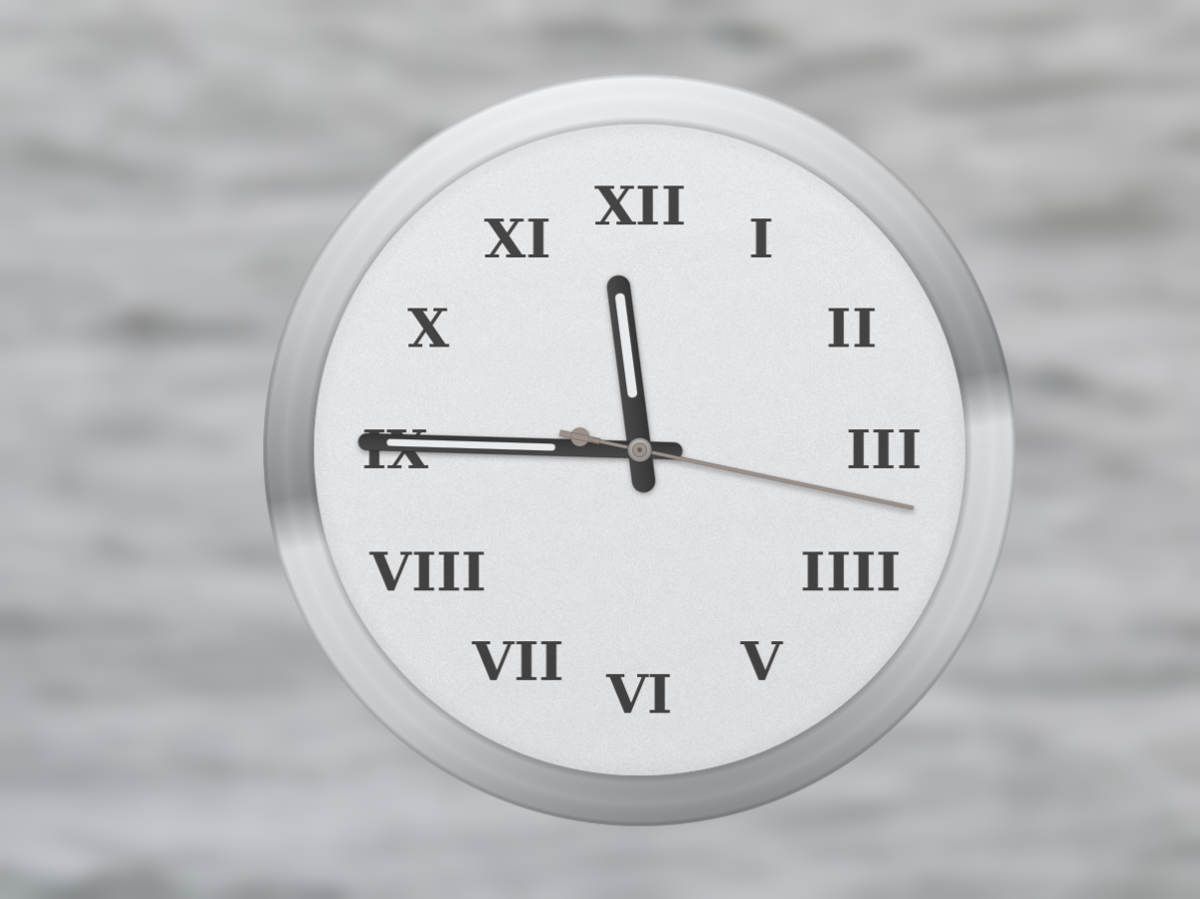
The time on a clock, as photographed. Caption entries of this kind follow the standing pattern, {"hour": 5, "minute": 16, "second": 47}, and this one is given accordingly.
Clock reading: {"hour": 11, "minute": 45, "second": 17}
